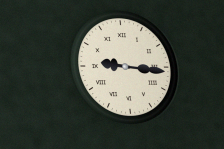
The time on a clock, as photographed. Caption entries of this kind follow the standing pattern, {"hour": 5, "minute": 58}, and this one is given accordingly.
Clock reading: {"hour": 9, "minute": 16}
